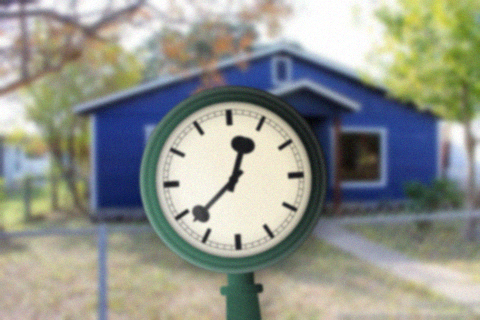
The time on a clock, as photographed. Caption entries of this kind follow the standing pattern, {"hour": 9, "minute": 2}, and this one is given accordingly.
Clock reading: {"hour": 12, "minute": 38}
